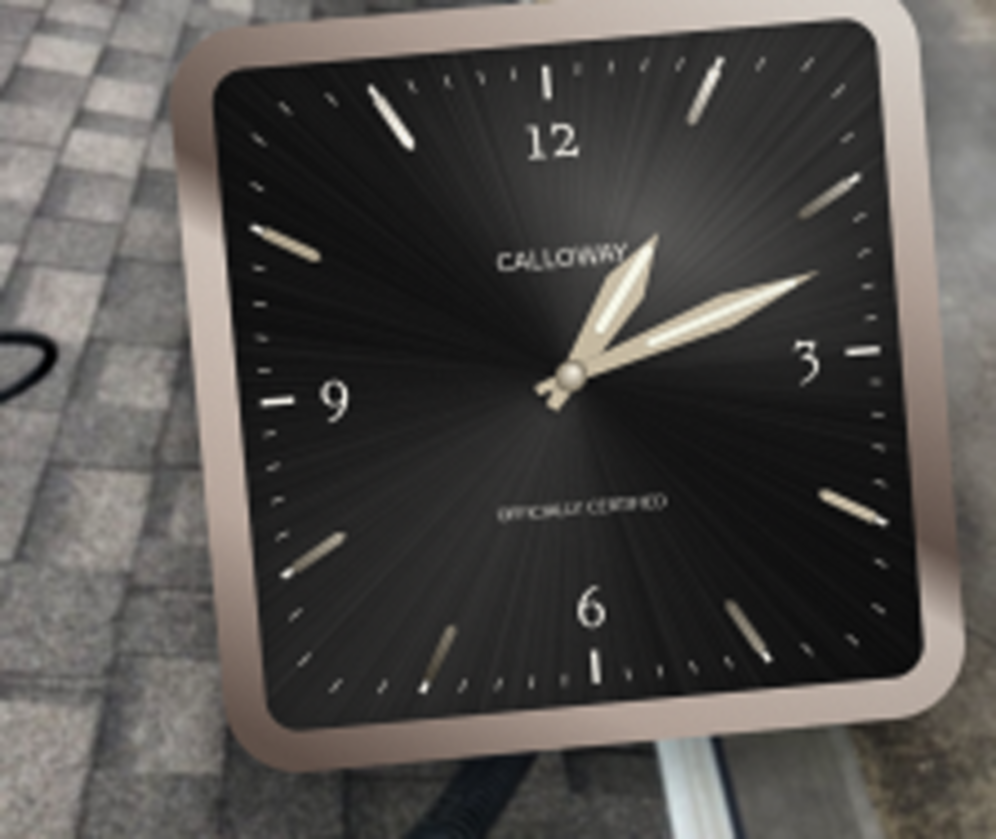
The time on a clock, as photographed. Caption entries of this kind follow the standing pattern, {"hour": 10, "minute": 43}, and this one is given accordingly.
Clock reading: {"hour": 1, "minute": 12}
